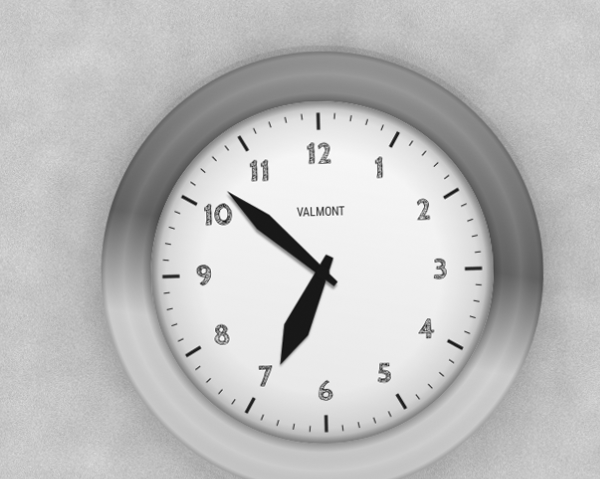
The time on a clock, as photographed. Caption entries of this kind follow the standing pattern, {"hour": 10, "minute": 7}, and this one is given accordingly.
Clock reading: {"hour": 6, "minute": 52}
